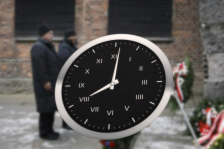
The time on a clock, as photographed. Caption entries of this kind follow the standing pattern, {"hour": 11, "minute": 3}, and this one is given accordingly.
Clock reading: {"hour": 8, "minute": 1}
